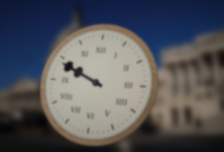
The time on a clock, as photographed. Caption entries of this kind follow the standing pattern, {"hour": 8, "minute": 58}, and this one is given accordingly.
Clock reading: {"hour": 9, "minute": 49}
